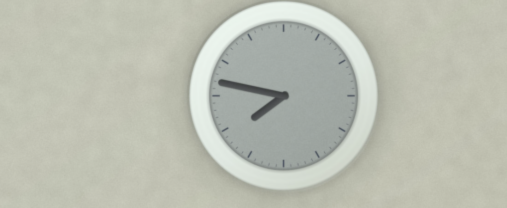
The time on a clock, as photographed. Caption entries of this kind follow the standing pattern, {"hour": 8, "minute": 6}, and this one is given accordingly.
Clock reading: {"hour": 7, "minute": 47}
